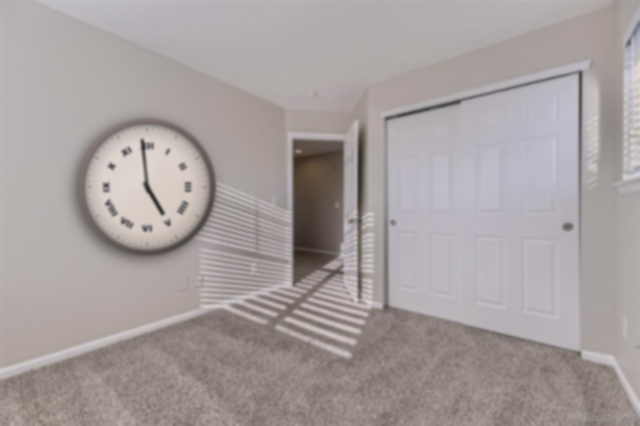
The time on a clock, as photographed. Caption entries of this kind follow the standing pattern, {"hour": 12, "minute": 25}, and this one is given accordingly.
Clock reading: {"hour": 4, "minute": 59}
